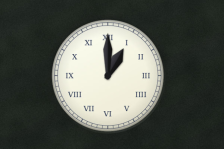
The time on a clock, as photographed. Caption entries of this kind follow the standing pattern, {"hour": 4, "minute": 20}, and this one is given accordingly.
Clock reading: {"hour": 1, "minute": 0}
